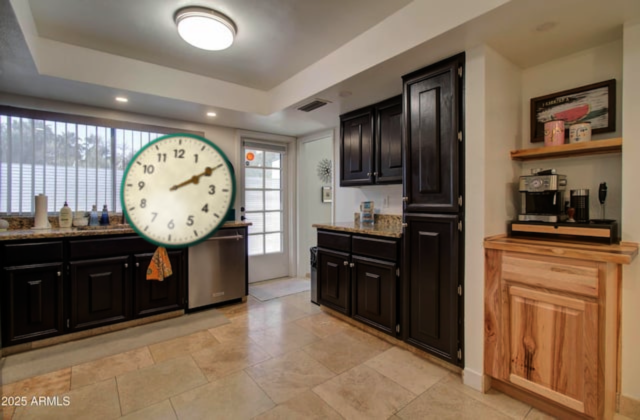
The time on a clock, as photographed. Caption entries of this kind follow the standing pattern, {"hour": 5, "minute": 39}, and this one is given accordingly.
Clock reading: {"hour": 2, "minute": 10}
